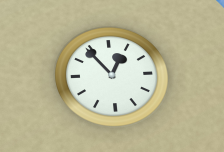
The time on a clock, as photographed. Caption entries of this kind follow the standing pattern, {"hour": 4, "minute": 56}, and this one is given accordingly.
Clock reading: {"hour": 12, "minute": 54}
